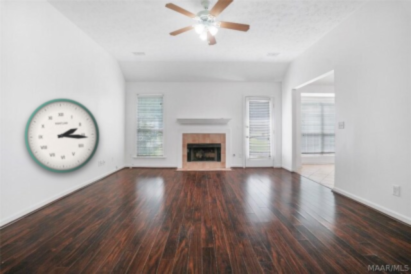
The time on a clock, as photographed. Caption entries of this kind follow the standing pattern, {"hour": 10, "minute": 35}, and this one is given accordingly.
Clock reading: {"hour": 2, "minute": 16}
